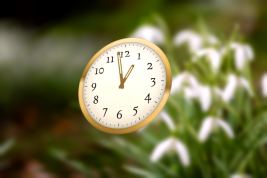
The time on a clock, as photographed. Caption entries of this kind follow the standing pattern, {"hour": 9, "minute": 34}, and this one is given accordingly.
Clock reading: {"hour": 12, "minute": 58}
